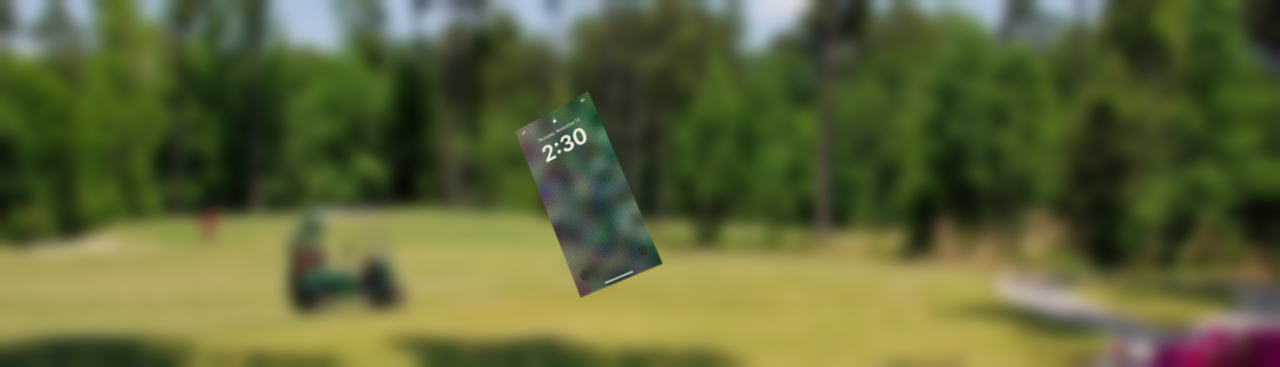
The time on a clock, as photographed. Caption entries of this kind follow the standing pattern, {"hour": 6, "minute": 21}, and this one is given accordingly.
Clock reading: {"hour": 2, "minute": 30}
